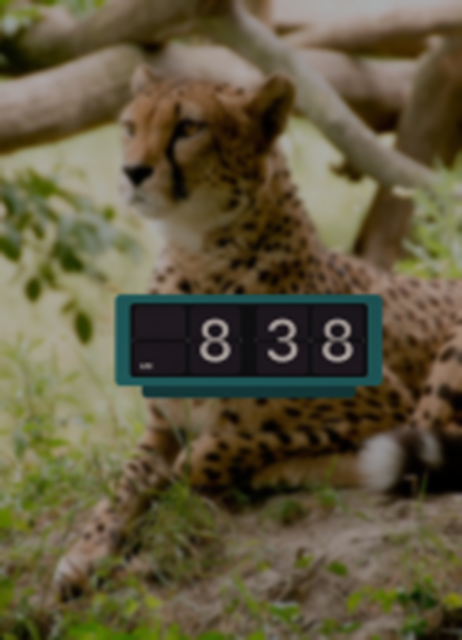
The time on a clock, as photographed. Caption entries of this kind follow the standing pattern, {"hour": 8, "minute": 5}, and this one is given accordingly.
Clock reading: {"hour": 8, "minute": 38}
